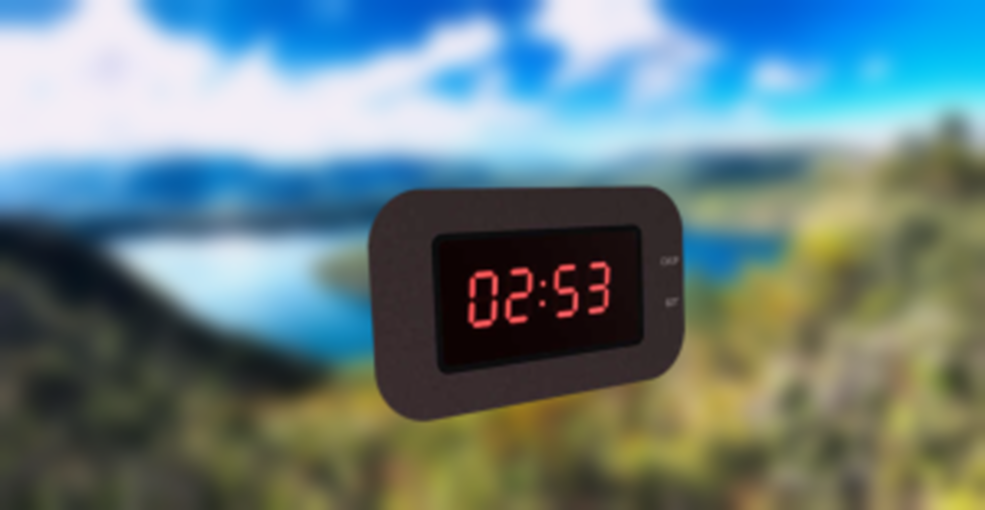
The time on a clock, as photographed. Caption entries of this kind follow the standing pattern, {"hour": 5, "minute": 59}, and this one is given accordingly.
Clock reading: {"hour": 2, "minute": 53}
